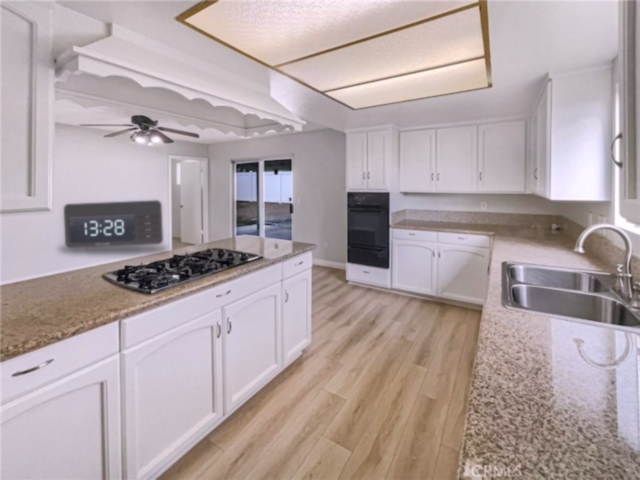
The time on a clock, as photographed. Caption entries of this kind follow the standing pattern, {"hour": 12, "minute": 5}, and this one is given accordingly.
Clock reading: {"hour": 13, "minute": 28}
